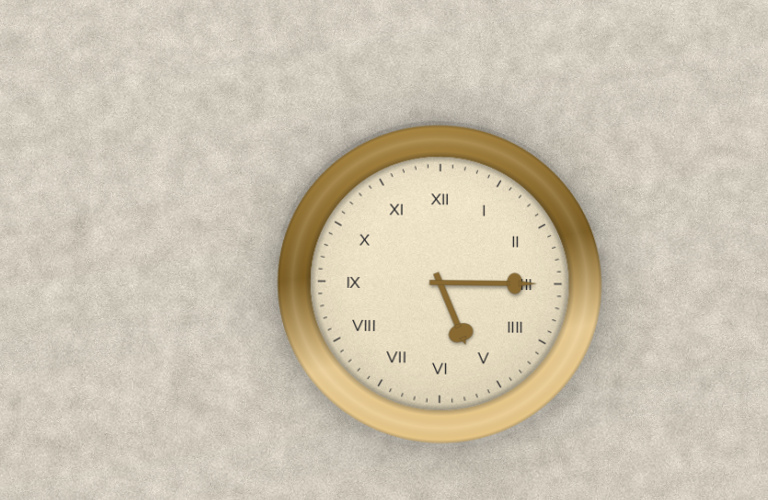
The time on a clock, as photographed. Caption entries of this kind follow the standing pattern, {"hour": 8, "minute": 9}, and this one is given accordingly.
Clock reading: {"hour": 5, "minute": 15}
